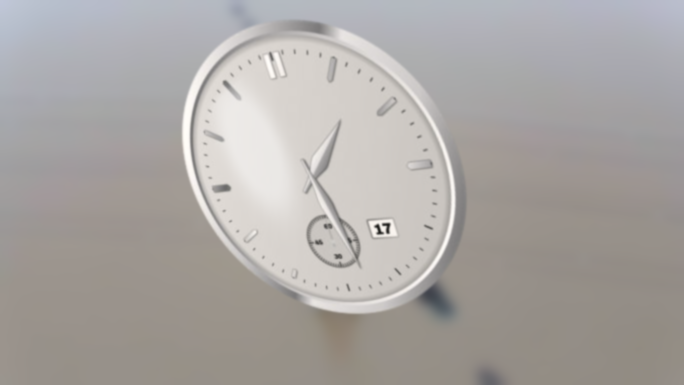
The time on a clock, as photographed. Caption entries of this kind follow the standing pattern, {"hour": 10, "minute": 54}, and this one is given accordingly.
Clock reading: {"hour": 1, "minute": 28}
